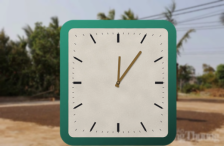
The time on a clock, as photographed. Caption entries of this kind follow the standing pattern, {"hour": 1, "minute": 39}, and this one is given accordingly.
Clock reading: {"hour": 12, "minute": 6}
